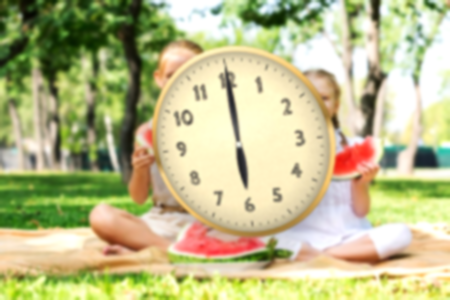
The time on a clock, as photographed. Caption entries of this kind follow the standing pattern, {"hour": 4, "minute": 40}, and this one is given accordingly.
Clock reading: {"hour": 6, "minute": 0}
